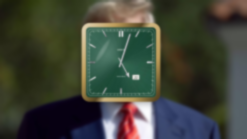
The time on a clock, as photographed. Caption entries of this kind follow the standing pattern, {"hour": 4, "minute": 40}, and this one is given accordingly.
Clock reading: {"hour": 5, "minute": 3}
